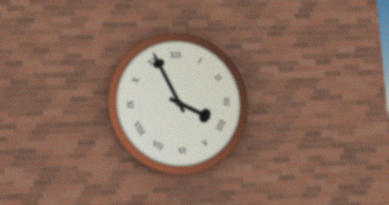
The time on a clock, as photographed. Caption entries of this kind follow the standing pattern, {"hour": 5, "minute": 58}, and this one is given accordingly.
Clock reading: {"hour": 3, "minute": 56}
